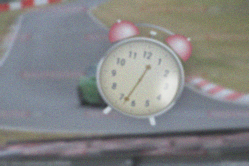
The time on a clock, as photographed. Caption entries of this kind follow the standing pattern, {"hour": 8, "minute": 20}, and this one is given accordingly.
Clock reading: {"hour": 12, "minute": 33}
